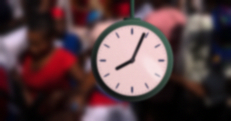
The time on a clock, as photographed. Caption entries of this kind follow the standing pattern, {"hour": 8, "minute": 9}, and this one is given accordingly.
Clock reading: {"hour": 8, "minute": 4}
